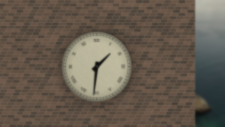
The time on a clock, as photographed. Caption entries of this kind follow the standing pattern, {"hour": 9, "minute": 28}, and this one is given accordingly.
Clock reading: {"hour": 1, "minute": 31}
